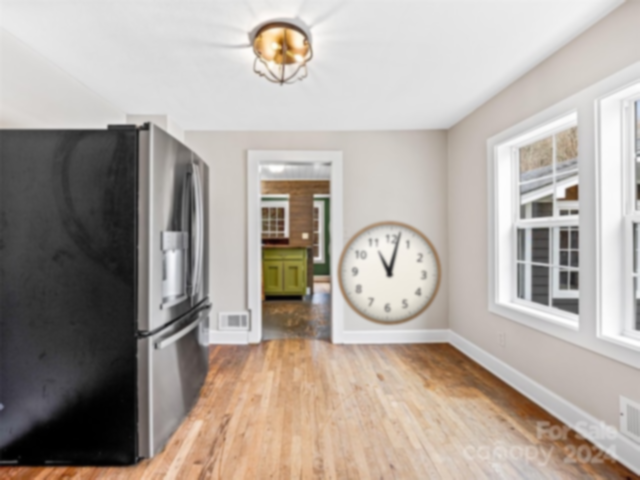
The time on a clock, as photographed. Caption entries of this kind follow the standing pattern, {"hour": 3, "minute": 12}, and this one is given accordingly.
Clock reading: {"hour": 11, "minute": 2}
